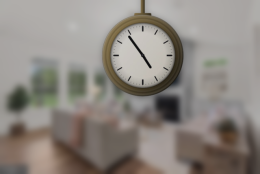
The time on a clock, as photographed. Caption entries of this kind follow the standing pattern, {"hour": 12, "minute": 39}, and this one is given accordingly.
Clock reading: {"hour": 4, "minute": 54}
